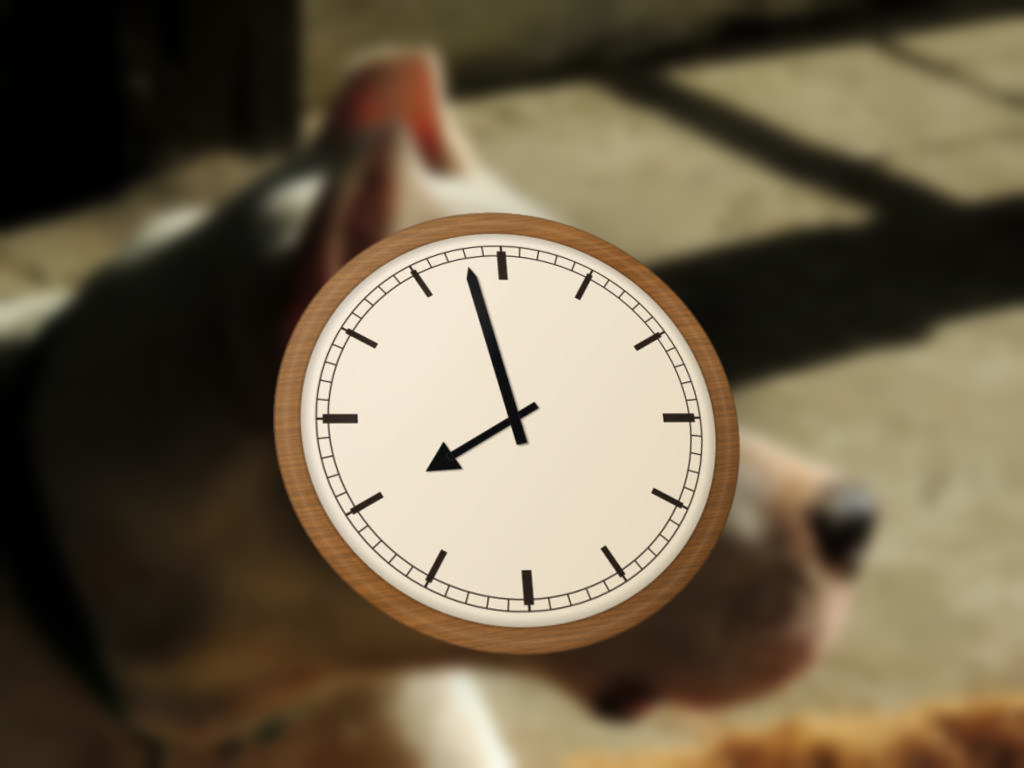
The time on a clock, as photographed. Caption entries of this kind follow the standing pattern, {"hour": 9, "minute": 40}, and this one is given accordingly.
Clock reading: {"hour": 7, "minute": 58}
